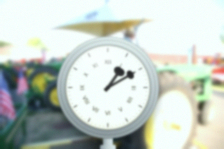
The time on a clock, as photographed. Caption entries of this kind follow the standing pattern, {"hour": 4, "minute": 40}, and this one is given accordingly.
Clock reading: {"hour": 1, "minute": 10}
